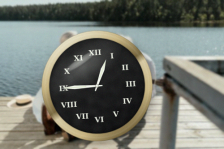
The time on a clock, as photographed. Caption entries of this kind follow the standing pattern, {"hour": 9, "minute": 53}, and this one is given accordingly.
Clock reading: {"hour": 12, "minute": 45}
